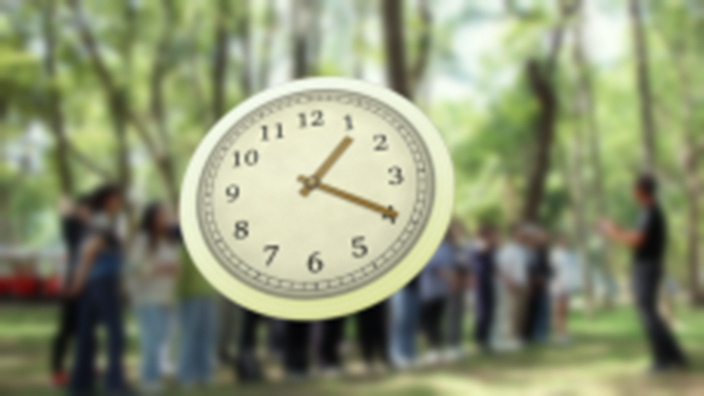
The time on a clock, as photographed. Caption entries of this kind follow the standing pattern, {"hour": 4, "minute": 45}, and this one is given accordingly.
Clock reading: {"hour": 1, "minute": 20}
